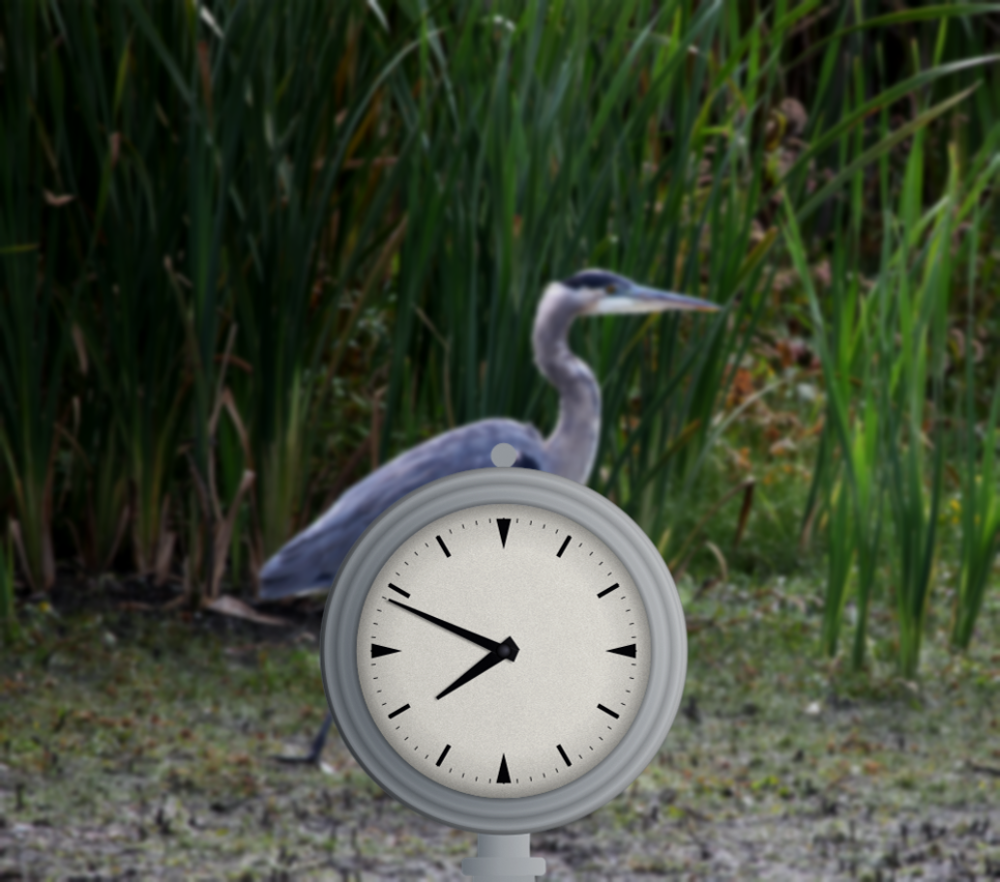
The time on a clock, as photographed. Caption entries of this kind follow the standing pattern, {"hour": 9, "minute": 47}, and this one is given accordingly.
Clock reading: {"hour": 7, "minute": 49}
